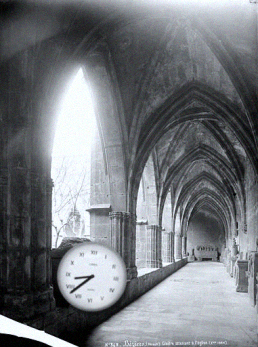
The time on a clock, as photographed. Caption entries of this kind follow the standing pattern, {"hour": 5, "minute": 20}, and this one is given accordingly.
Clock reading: {"hour": 8, "minute": 38}
